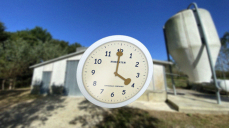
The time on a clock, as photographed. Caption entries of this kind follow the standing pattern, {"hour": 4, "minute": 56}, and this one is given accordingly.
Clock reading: {"hour": 4, "minute": 0}
